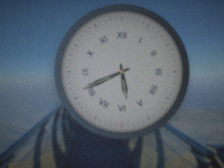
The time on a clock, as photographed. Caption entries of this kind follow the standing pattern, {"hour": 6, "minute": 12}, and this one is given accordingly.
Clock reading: {"hour": 5, "minute": 41}
